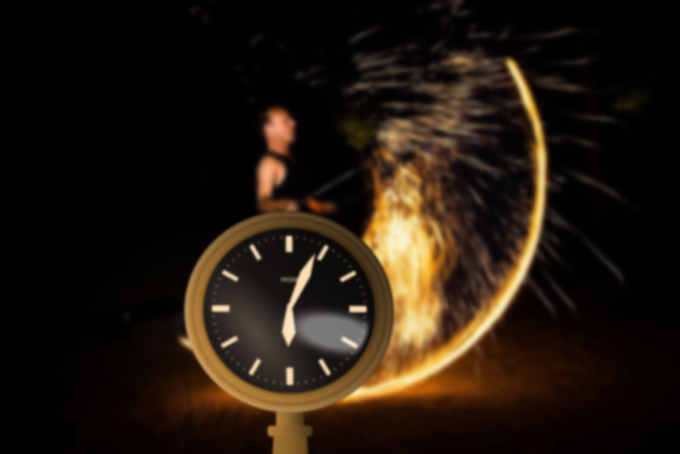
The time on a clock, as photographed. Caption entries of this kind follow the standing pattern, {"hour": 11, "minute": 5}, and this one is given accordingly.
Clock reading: {"hour": 6, "minute": 4}
